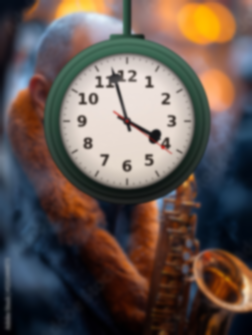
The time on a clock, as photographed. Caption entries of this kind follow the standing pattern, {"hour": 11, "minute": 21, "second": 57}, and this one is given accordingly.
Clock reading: {"hour": 3, "minute": 57, "second": 21}
